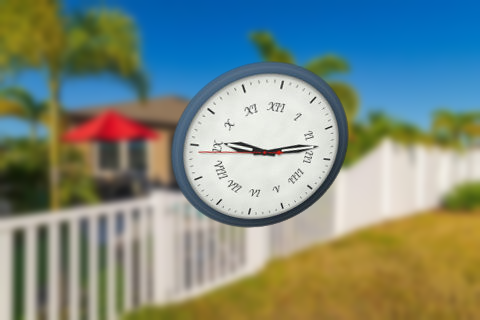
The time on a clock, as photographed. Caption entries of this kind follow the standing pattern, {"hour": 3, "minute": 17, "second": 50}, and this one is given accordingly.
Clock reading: {"hour": 9, "minute": 12, "second": 44}
